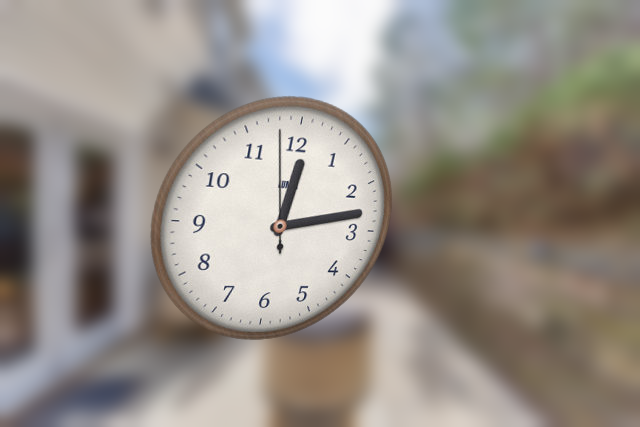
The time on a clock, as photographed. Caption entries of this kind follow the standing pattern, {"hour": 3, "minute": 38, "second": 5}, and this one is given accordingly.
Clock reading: {"hour": 12, "minute": 12, "second": 58}
